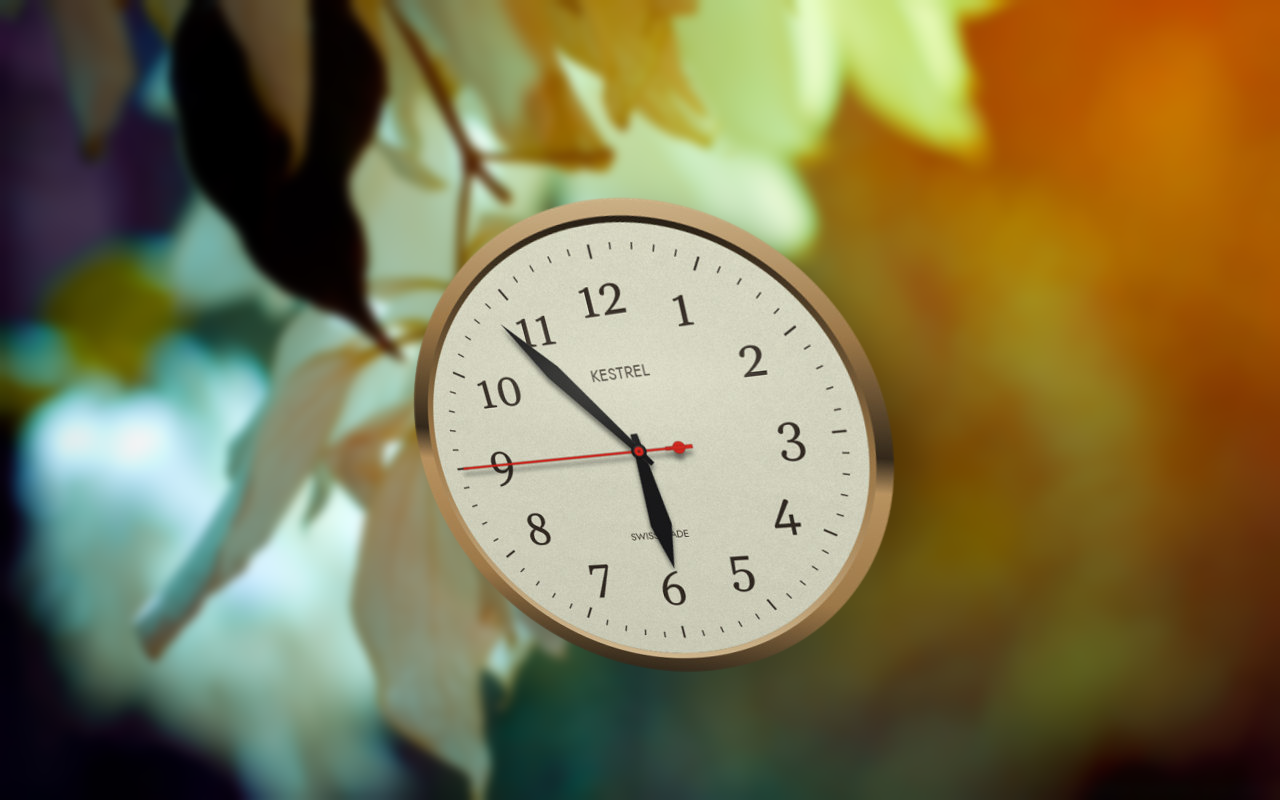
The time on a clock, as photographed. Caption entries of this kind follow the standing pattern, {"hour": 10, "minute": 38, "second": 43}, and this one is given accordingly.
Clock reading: {"hour": 5, "minute": 53, "second": 45}
